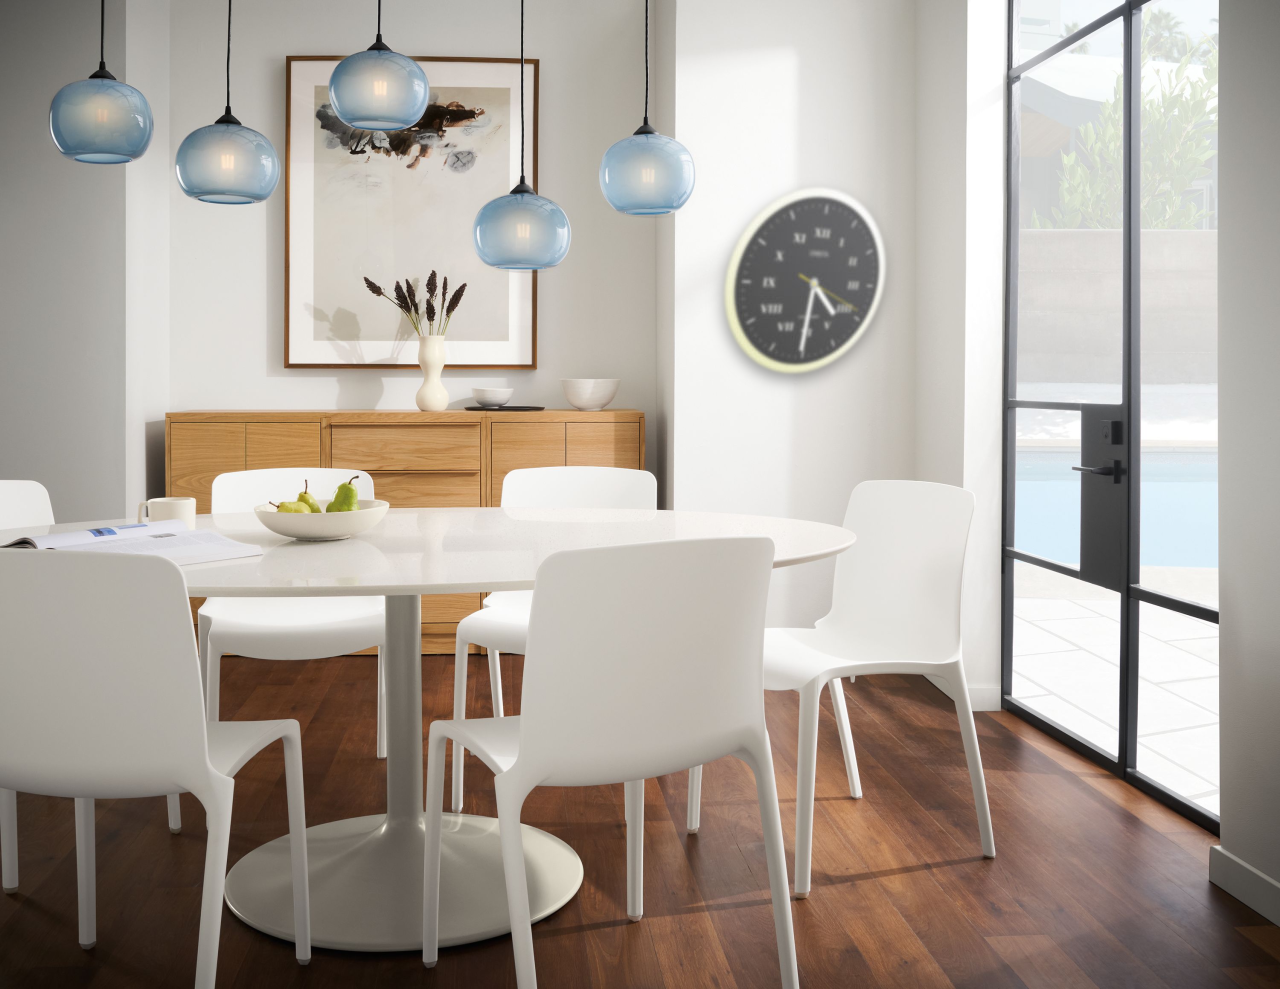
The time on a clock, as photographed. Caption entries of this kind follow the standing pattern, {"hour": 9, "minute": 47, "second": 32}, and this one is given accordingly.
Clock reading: {"hour": 4, "minute": 30, "second": 19}
